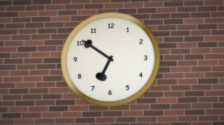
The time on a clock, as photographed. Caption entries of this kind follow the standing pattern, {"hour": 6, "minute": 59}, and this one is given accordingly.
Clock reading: {"hour": 6, "minute": 51}
